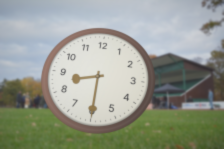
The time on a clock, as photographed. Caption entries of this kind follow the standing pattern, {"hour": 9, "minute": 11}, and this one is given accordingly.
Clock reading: {"hour": 8, "minute": 30}
